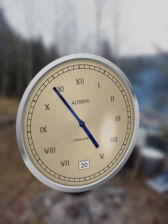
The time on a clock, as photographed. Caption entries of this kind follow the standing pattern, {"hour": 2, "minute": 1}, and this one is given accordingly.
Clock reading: {"hour": 4, "minute": 54}
